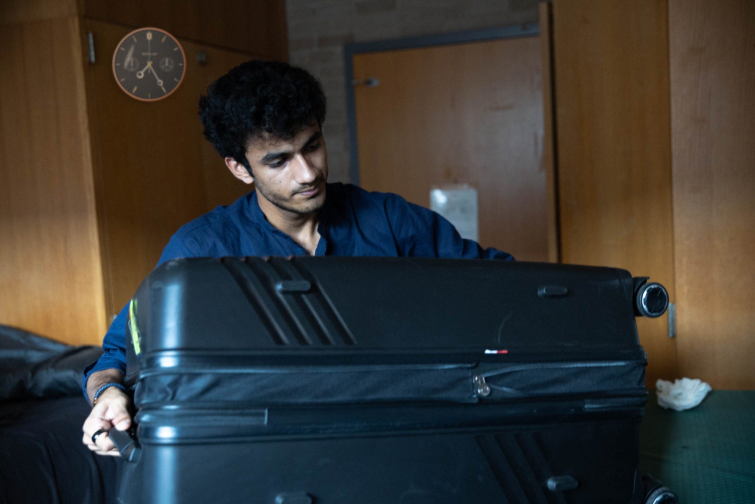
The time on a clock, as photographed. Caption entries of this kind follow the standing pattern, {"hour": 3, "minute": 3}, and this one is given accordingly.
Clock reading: {"hour": 7, "minute": 25}
